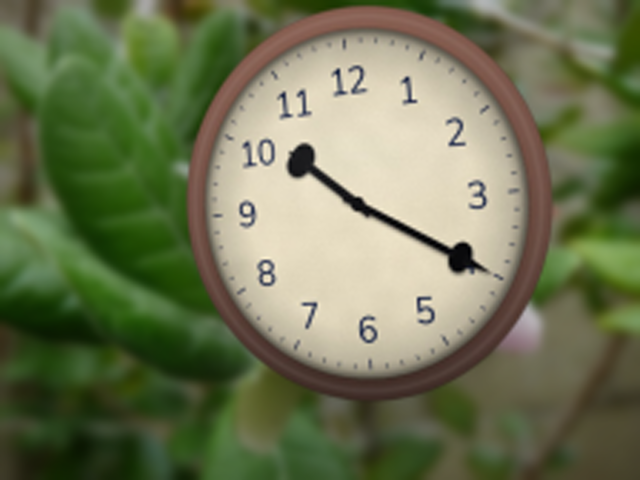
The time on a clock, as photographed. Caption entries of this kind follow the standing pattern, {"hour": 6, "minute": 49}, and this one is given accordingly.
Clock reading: {"hour": 10, "minute": 20}
